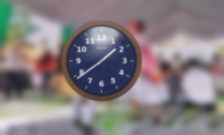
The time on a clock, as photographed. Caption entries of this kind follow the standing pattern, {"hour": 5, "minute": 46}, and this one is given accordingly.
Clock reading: {"hour": 1, "minute": 39}
